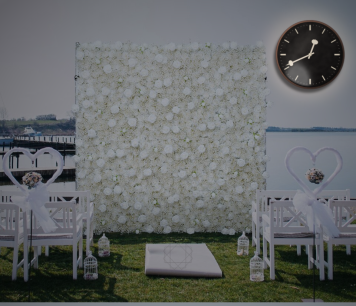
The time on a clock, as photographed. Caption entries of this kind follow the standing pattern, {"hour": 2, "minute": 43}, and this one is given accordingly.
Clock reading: {"hour": 12, "minute": 41}
